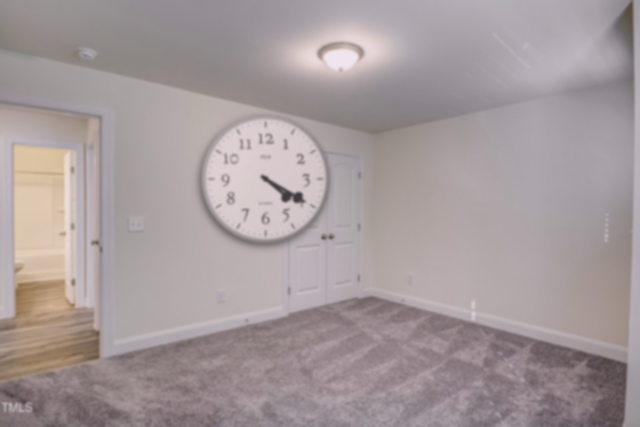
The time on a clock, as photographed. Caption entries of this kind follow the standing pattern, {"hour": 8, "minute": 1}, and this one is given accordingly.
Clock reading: {"hour": 4, "minute": 20}
